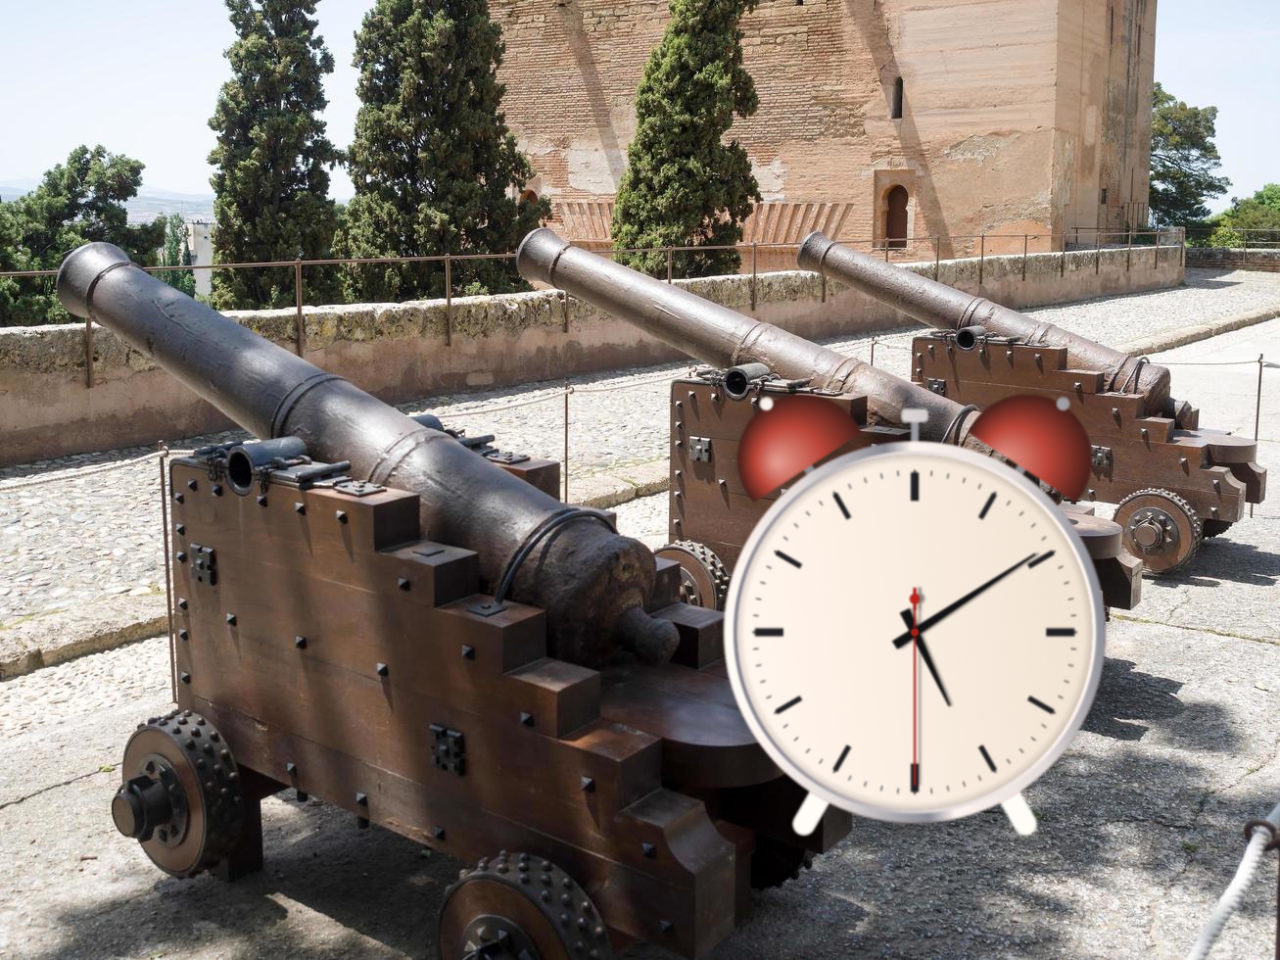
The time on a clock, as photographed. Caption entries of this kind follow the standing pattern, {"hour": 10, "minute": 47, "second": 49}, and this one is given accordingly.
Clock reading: {"hour": 5, "minute": 9, "second": 30}
